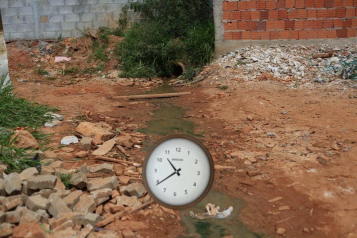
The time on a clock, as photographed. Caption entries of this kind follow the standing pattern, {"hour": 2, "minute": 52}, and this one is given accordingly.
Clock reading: {"hour": 10, "minute": 39}
